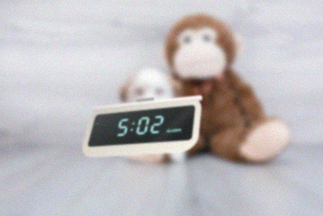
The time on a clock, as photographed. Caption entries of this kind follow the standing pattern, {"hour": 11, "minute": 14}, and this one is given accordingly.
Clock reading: {"hour": 5, "minute": 2}
